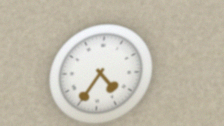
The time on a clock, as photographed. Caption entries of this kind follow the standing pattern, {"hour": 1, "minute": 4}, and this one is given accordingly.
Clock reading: {"hour": 4, "minute": 35}
